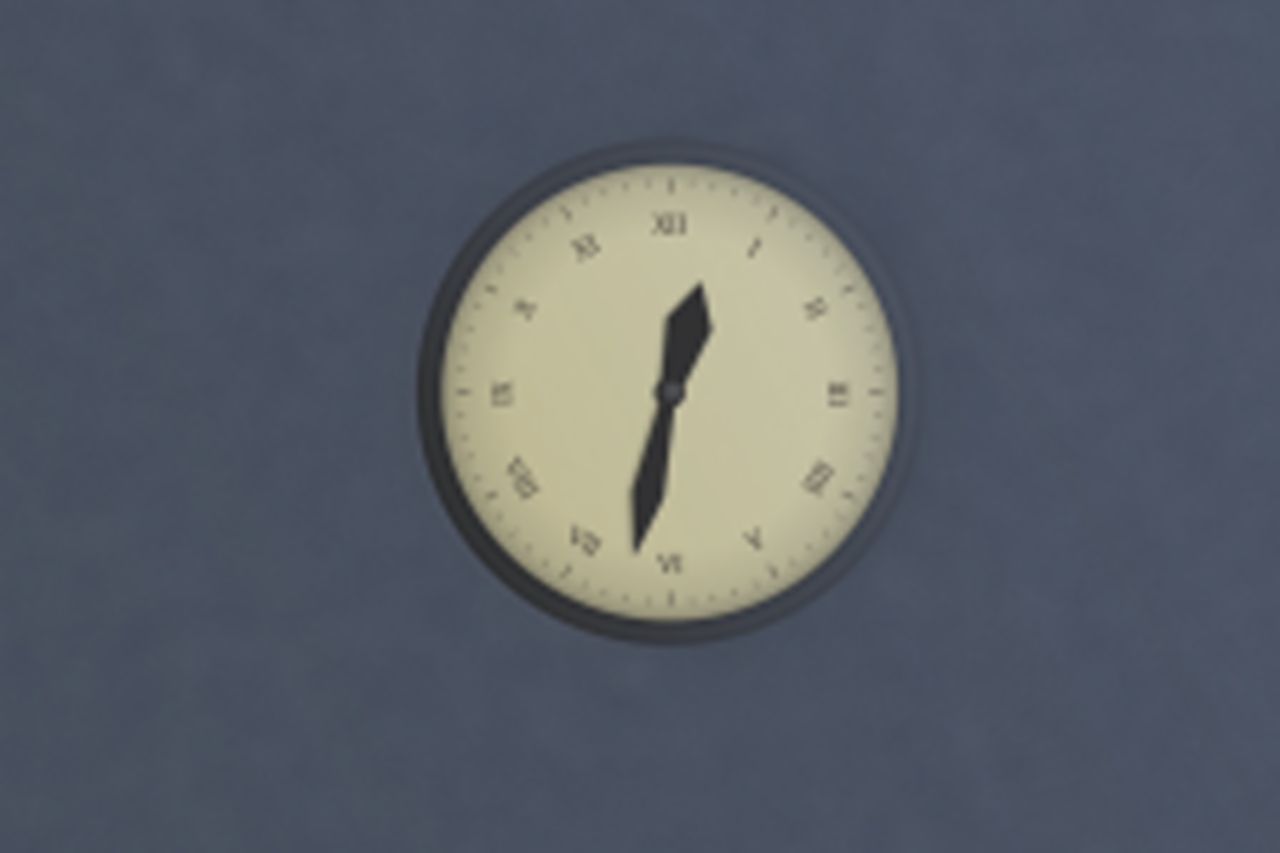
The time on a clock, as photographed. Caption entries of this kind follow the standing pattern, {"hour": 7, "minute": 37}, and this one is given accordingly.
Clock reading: {"hour": 12, "minute": 32}
